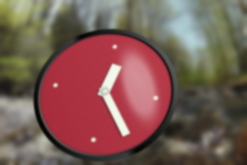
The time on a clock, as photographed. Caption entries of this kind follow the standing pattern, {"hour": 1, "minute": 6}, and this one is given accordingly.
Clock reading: {"hour": 12, "minute": 24}
